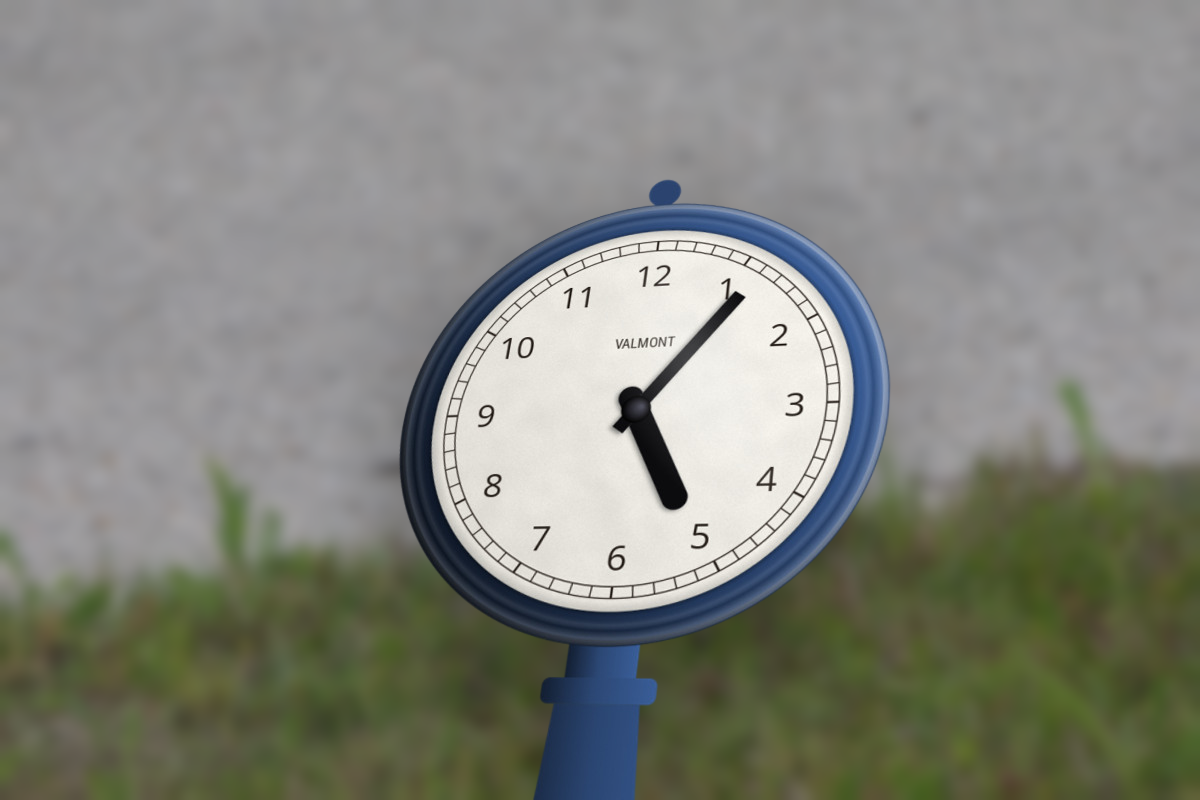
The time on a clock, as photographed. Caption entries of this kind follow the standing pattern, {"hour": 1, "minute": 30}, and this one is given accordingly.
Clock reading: {"hour": 5, "minute": 6}
